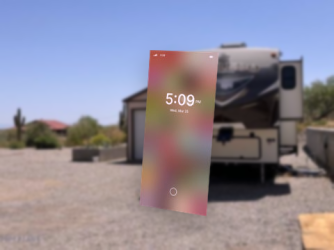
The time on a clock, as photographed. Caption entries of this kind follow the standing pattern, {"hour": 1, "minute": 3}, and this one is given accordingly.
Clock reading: {"hour": 5, "minute": 9}
